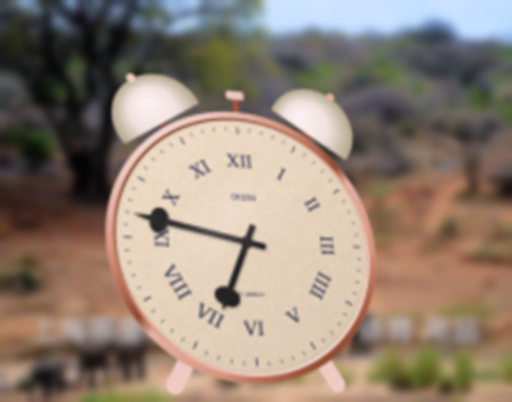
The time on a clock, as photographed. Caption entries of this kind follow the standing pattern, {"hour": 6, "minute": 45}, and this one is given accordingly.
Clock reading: {"hour": 6, "minute": 47}
